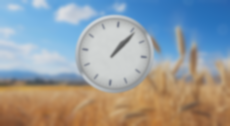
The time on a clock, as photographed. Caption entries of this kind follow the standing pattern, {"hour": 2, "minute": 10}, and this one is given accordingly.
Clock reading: {"hour": 1, "minute": 6}
